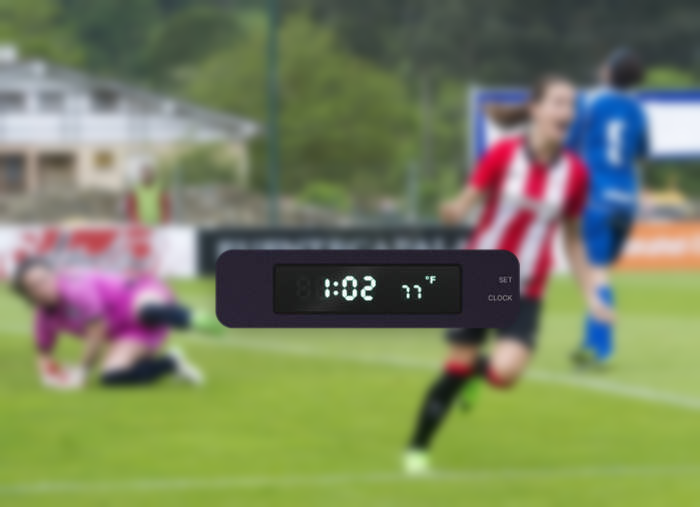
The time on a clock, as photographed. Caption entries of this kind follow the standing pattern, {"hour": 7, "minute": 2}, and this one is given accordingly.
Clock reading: {"hour": 1, "minute": 2}
